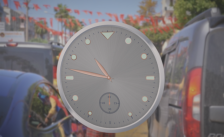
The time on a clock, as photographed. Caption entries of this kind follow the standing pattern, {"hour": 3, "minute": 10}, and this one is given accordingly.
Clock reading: {"hour": 10, "minute": 47}
